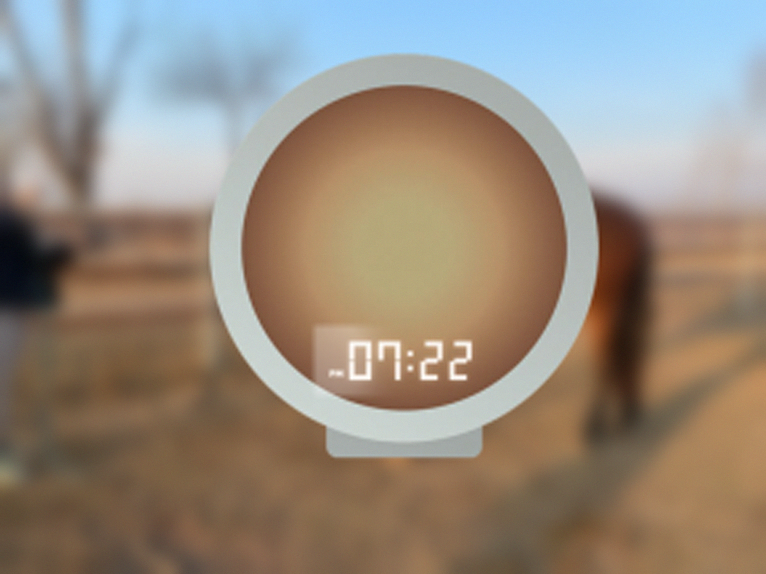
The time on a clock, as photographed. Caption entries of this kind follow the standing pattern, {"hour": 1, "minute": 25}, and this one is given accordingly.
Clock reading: {"hour": 7, "minute": 22}
